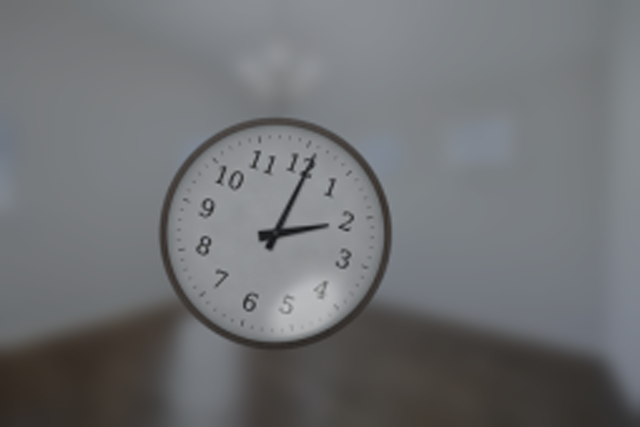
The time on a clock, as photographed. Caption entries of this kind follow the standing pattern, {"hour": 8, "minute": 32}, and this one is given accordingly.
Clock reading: {"hour": 2, "minute": 1}
